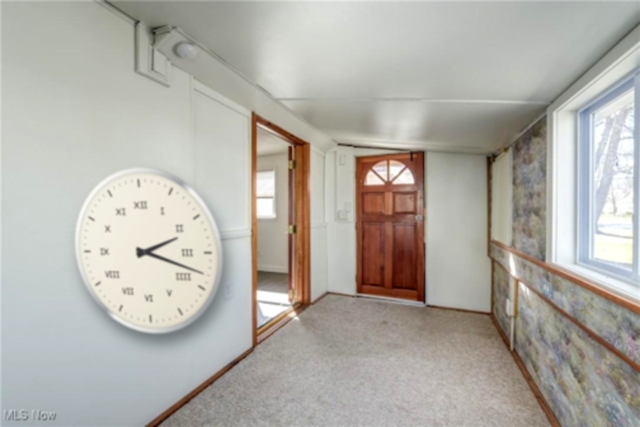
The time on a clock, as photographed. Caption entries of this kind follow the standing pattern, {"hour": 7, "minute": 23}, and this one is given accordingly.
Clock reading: {"hour": 2, "minute": 18}
